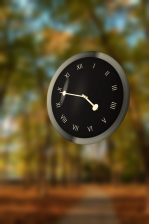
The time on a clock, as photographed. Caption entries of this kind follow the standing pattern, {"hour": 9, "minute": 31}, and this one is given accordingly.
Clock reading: {"hour": 4, "minute": 49}
